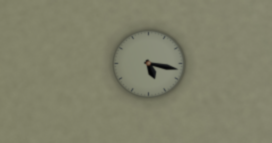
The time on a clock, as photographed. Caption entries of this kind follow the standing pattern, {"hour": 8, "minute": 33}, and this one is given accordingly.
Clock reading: {"hour": 5, "minute": 17}
